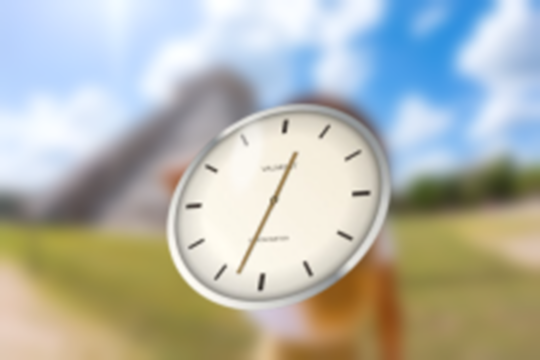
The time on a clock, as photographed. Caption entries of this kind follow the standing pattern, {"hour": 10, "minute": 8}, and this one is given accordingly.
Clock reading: {"hour": 12, "minute": 33}
